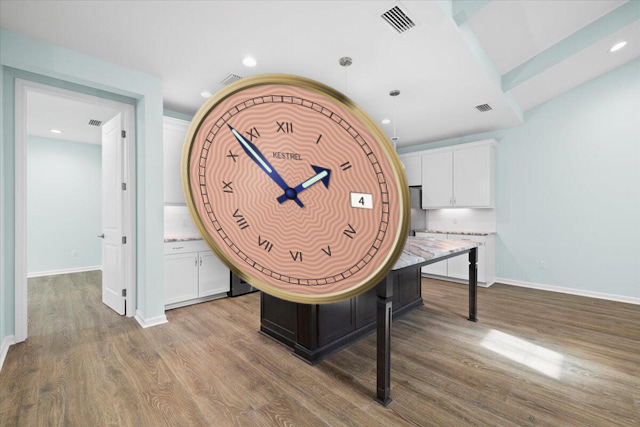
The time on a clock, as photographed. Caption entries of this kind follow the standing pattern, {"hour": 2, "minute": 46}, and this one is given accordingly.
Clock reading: {"hour": 1, "minute": 53}
